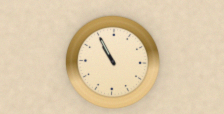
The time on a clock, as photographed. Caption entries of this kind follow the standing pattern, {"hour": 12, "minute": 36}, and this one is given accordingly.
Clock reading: {"hour": 10, "minute": 55}
